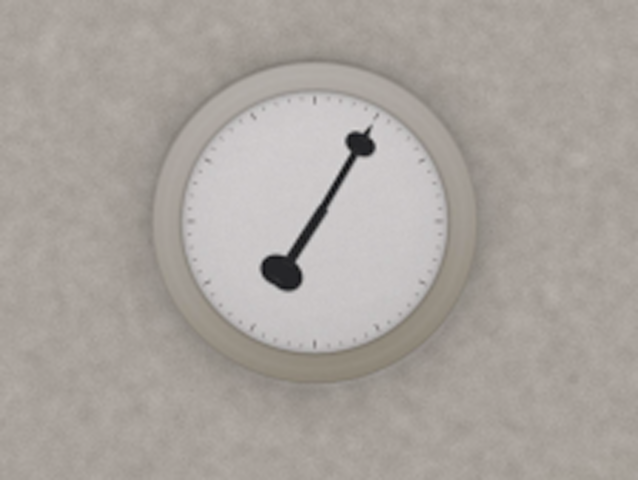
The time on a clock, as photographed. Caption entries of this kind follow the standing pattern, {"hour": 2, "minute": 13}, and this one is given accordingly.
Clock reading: {"hour": 7, "minute": 5}
